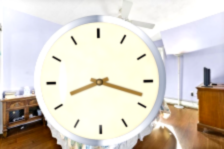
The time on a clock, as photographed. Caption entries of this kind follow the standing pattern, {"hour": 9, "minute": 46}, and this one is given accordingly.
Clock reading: {"hour": 8, "minute": 18}
